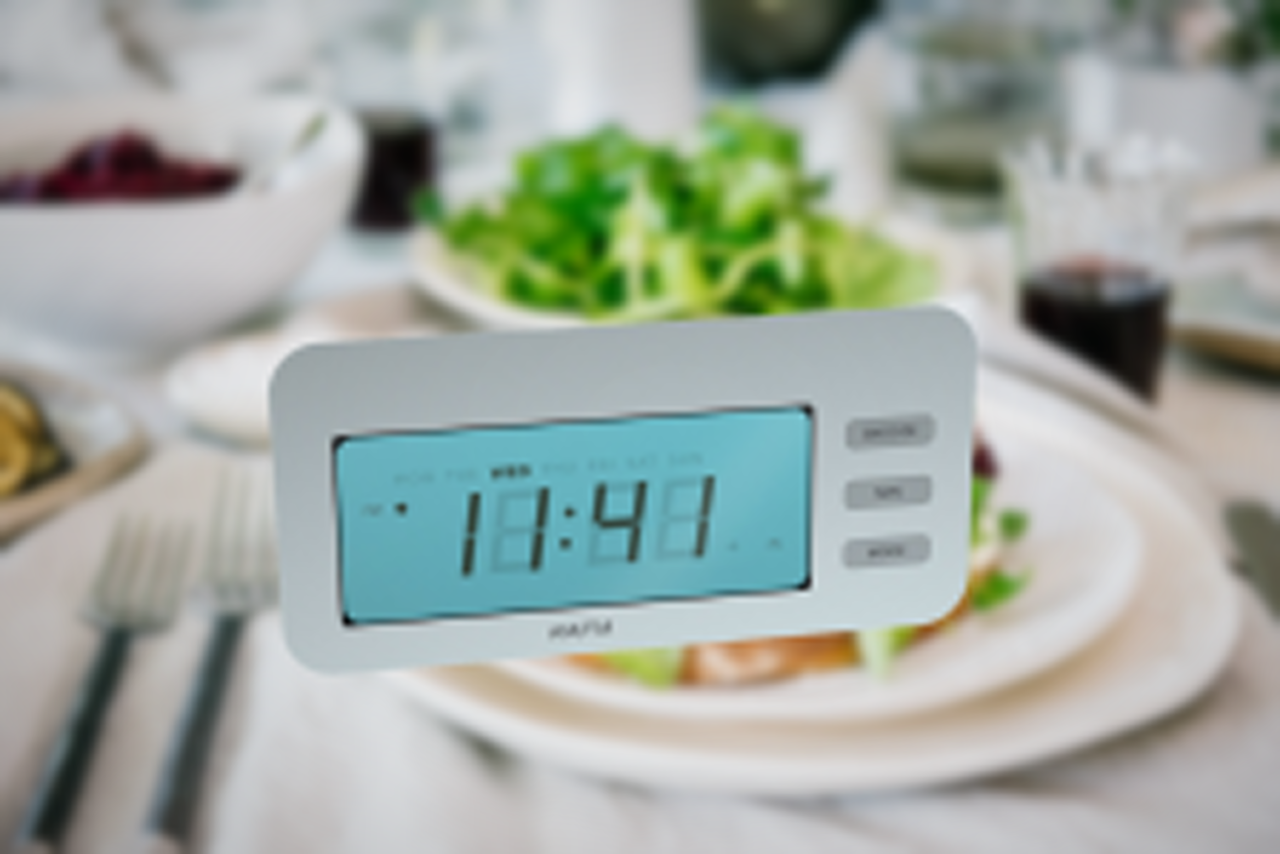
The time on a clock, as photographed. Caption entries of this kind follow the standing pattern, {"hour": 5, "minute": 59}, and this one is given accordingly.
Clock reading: {"hour": 11, "minute": 41}
